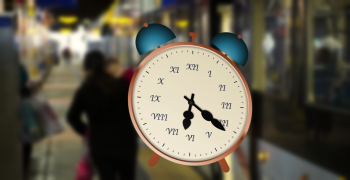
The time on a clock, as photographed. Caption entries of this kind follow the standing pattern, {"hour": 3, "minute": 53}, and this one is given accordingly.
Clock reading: {"hour": 6, "minute": 21}
